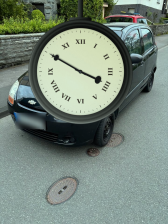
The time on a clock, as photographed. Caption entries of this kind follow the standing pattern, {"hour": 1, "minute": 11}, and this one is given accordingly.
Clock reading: {"hour": 3, "minute": 50}
